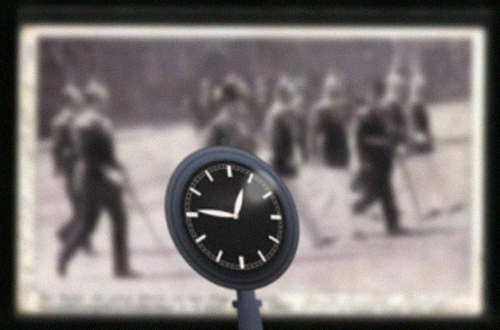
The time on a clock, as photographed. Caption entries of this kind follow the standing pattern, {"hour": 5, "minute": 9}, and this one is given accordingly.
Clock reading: {"hour": 12, "minute": 46}
